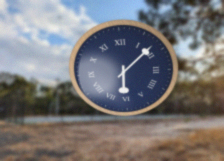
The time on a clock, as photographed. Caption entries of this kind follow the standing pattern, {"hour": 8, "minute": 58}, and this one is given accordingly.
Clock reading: {"hour": 6, "minute": 8}
